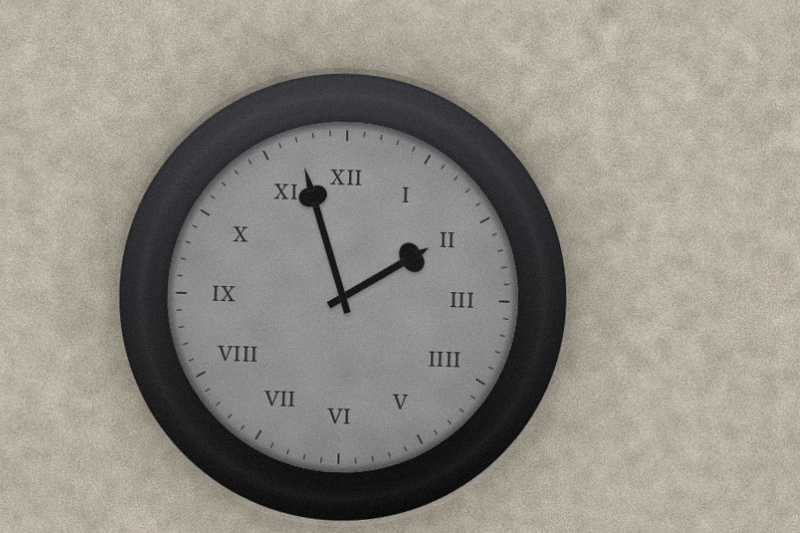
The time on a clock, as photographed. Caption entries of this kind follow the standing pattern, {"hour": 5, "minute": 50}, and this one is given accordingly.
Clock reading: {"hour": 1, "minute": 57}
